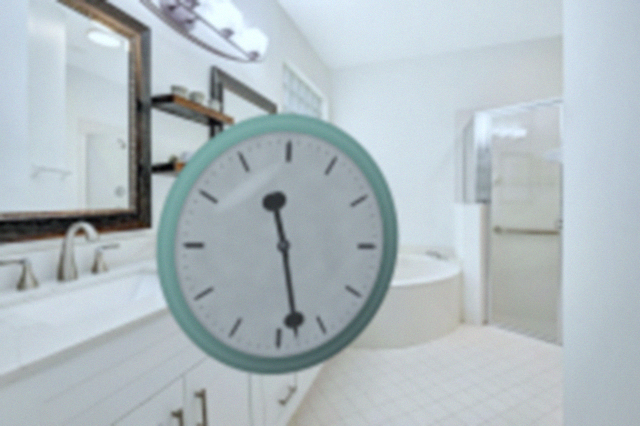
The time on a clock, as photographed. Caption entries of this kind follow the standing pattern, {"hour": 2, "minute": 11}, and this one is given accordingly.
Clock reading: {"hour": 11, "minute": 28}
